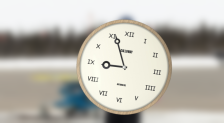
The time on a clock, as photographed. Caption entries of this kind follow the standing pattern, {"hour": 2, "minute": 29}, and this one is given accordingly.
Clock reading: {"hour": 8, "minute": 56}
